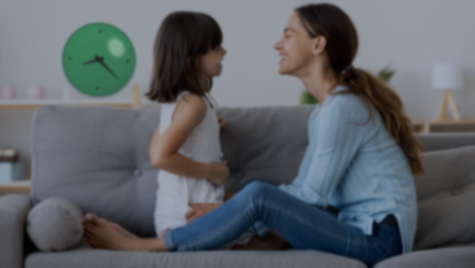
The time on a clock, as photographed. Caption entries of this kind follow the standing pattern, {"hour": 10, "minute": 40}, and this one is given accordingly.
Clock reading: {"hour": 8, "minute": 22}
